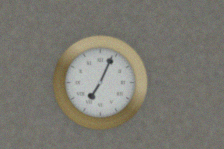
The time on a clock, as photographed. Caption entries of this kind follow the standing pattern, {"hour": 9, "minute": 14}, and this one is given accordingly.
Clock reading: {"hour": 7, "minute": 4}
